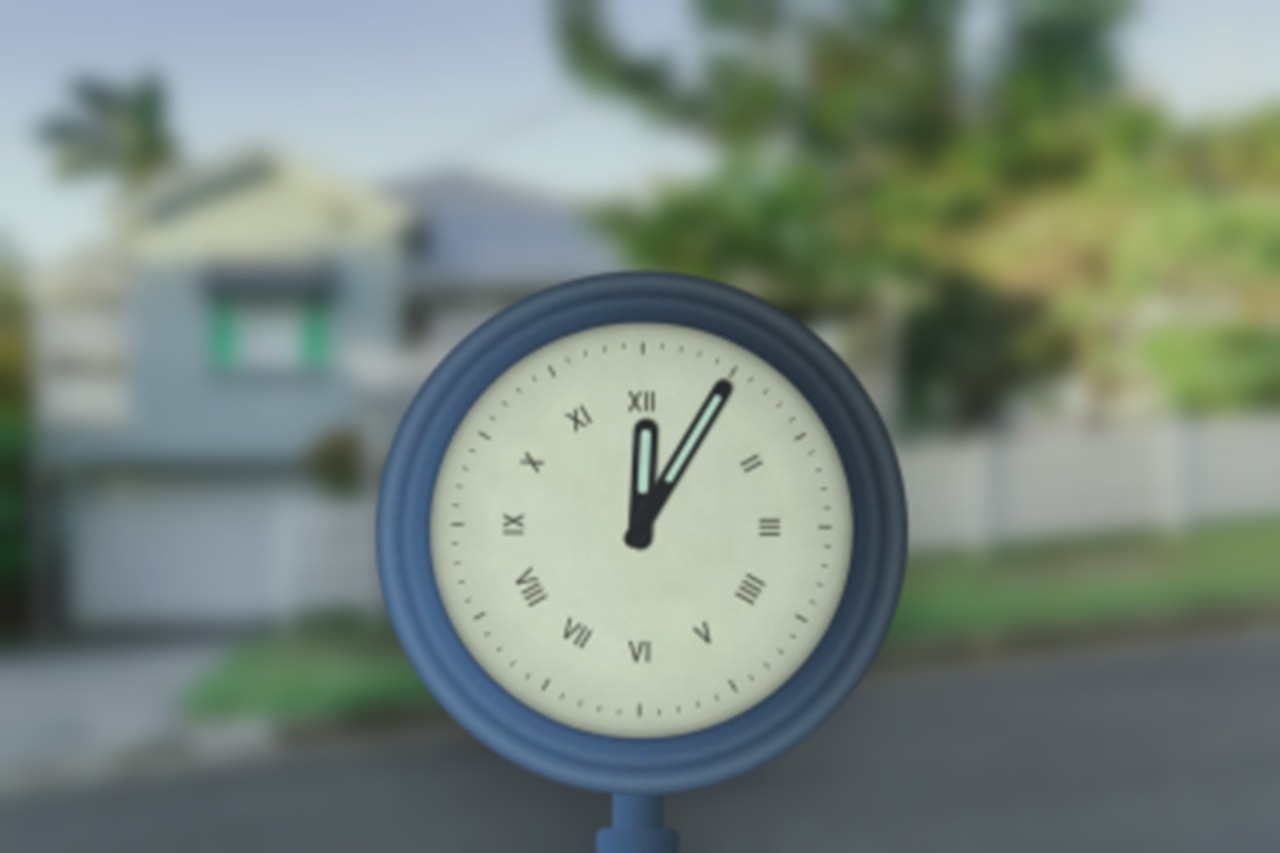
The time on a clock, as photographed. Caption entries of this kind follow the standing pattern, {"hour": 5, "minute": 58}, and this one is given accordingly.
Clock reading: {"hour": 12, "minute": 5}
